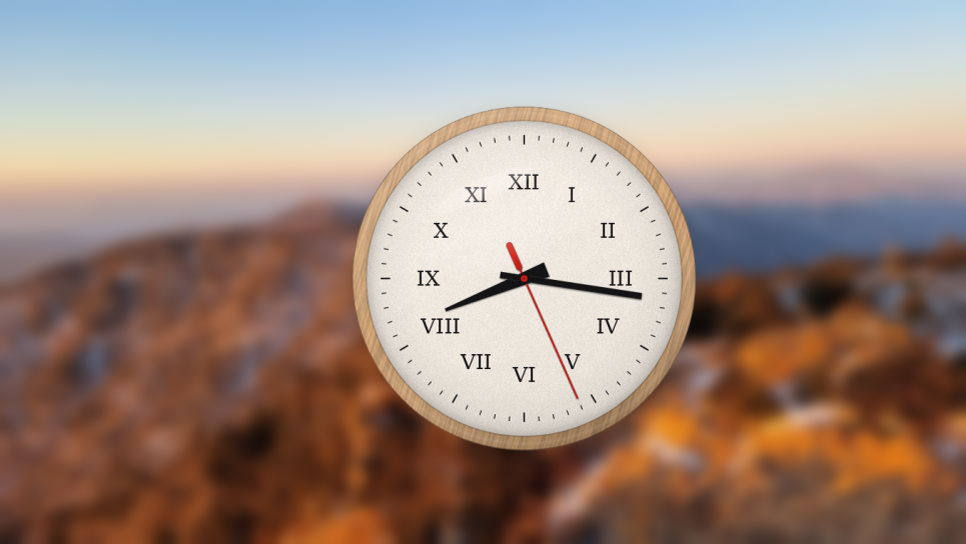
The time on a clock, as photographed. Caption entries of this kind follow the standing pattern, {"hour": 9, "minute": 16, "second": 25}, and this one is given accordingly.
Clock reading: {"hour": 8, "minute": 16, "second": 26}
